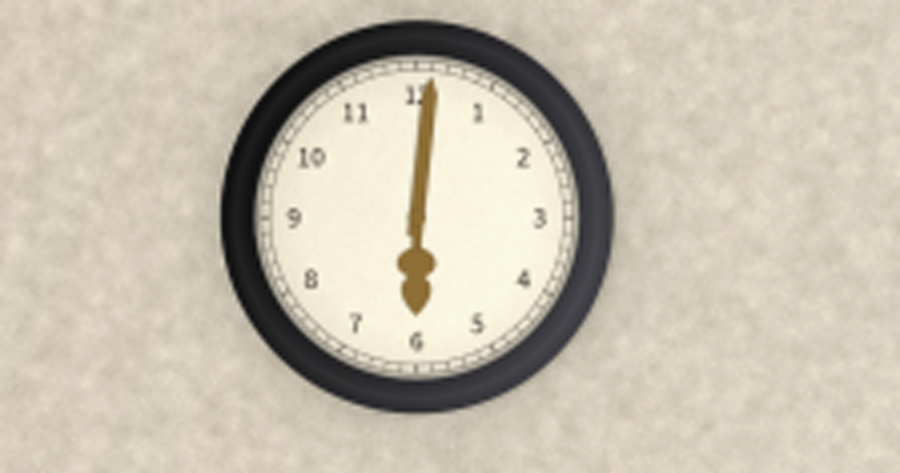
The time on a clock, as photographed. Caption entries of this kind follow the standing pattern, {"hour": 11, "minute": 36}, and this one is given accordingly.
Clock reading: {"hour": 6, "minute": 1}
